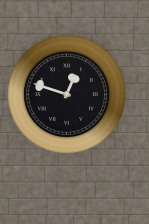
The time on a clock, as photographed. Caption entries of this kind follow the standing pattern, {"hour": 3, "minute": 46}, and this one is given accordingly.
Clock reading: {"hour": 12, "minute": 48}
